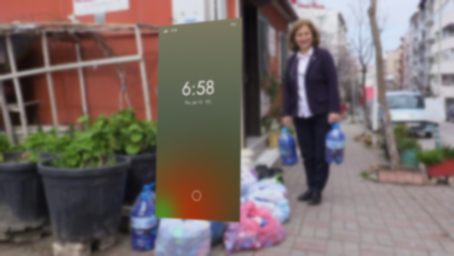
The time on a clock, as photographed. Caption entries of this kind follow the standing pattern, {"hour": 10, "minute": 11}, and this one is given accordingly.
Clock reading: {"hour": 6, "minute": 58}
